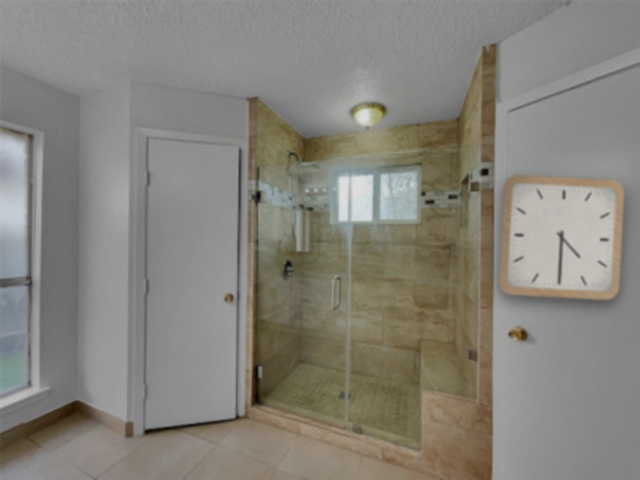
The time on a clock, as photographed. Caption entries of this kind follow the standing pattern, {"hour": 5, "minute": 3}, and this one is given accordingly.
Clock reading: {"hour": 4, "minute": 30}
